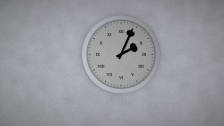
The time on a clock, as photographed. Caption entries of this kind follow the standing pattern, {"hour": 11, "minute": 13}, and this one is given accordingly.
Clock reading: {"hour": 2, "minute": 4}
